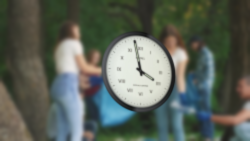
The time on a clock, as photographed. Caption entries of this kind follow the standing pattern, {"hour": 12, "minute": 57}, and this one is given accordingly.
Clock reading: {"hour": 3, "minute": 58}
